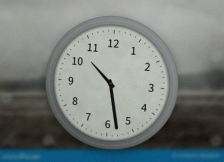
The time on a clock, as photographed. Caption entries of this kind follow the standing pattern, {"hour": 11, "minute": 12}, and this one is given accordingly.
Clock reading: {"hour": 10, "minute": 28}
